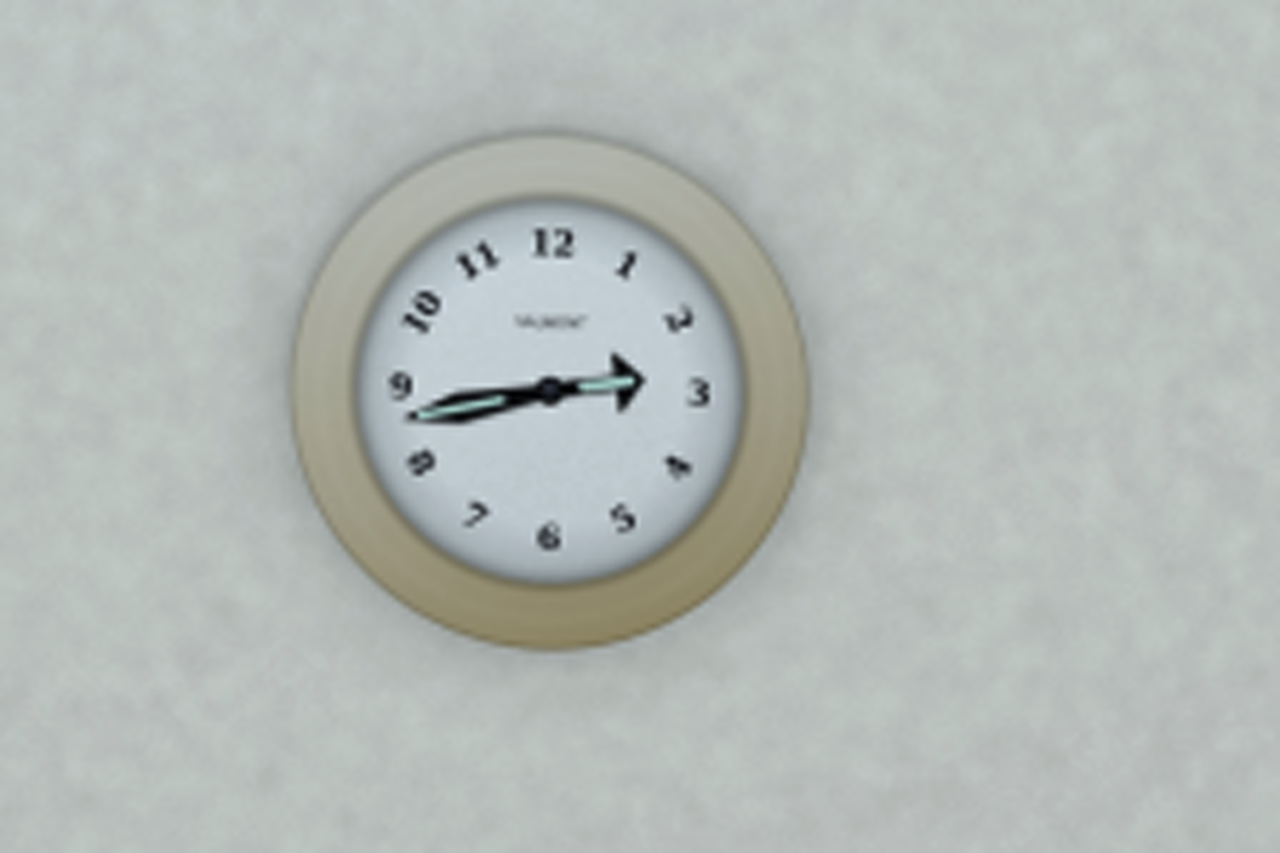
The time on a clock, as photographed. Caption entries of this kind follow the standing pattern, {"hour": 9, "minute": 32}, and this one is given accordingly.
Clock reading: {"hour": 2, "minute": 43}
